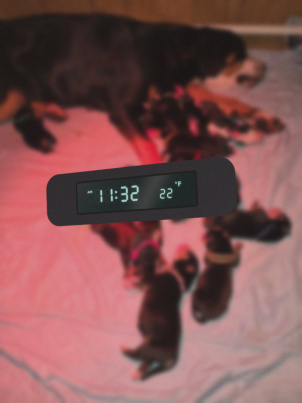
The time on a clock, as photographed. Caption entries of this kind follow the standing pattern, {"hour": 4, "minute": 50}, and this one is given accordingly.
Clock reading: {"hour": 11, "minute": 32}
